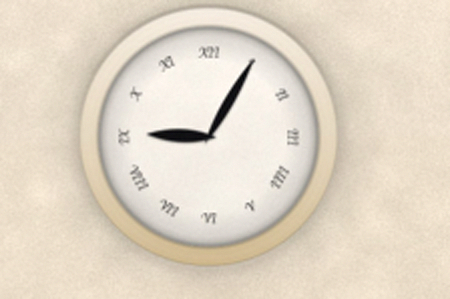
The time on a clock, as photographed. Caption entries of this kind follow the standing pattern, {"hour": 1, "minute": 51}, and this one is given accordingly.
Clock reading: {"hour": 9, "minute": 5}
